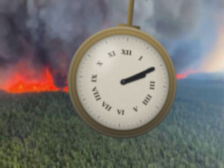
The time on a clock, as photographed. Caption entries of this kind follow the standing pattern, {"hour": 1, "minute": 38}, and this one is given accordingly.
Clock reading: {"hour": 2, "minute": 10}
